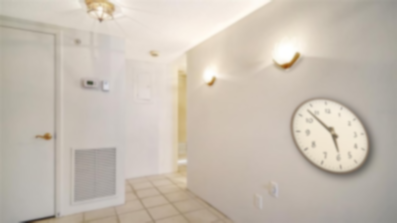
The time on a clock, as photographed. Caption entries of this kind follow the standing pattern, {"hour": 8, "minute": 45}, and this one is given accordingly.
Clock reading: {"hour": 5, "minute": 53}
